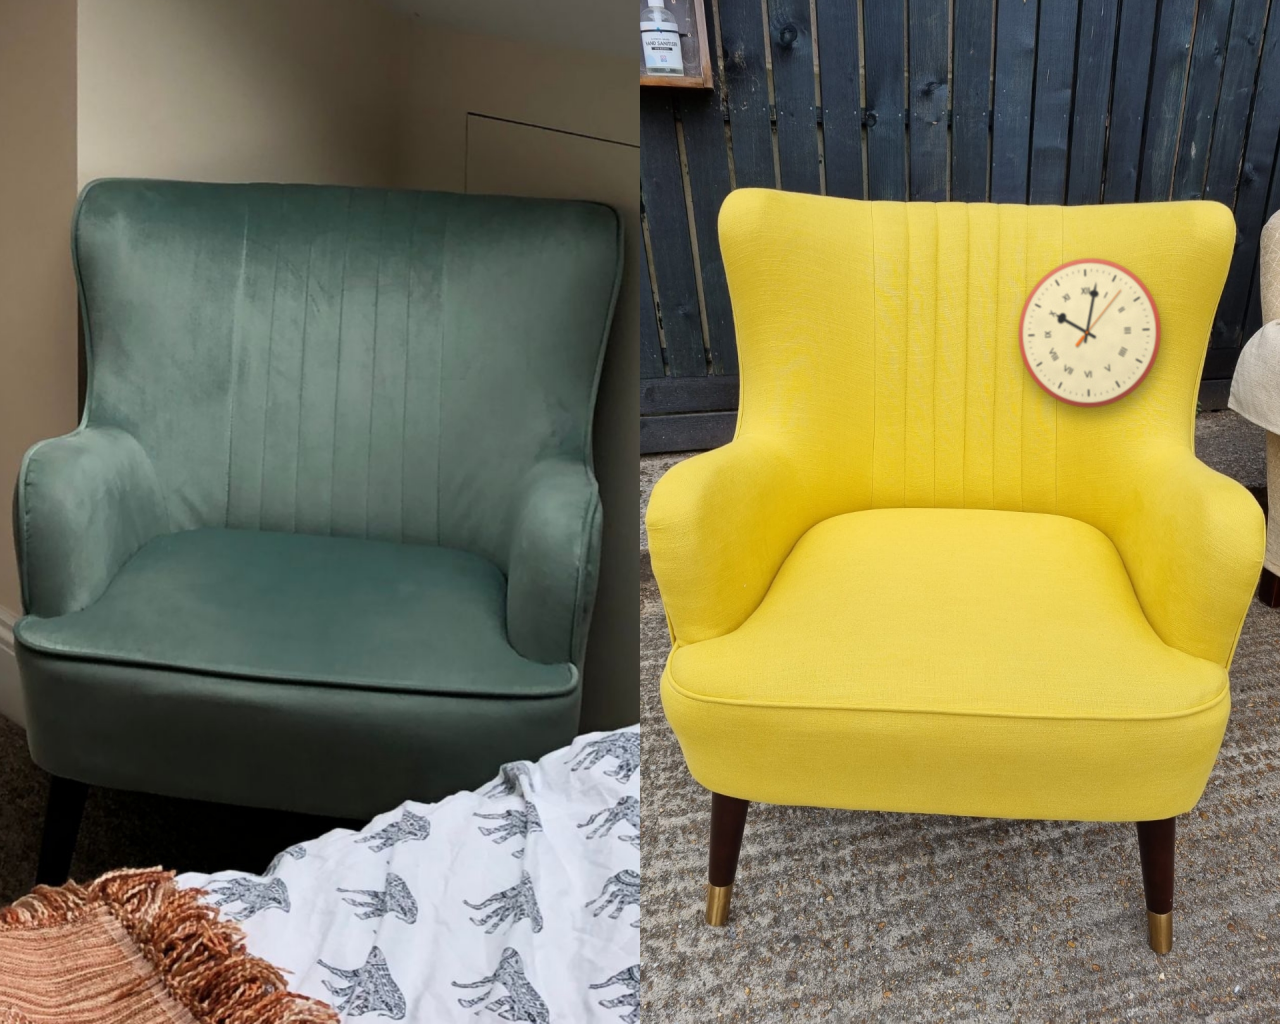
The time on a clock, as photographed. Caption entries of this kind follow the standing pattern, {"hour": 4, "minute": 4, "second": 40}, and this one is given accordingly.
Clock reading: {"hour": 10, "minute": 2, "second": 7}
